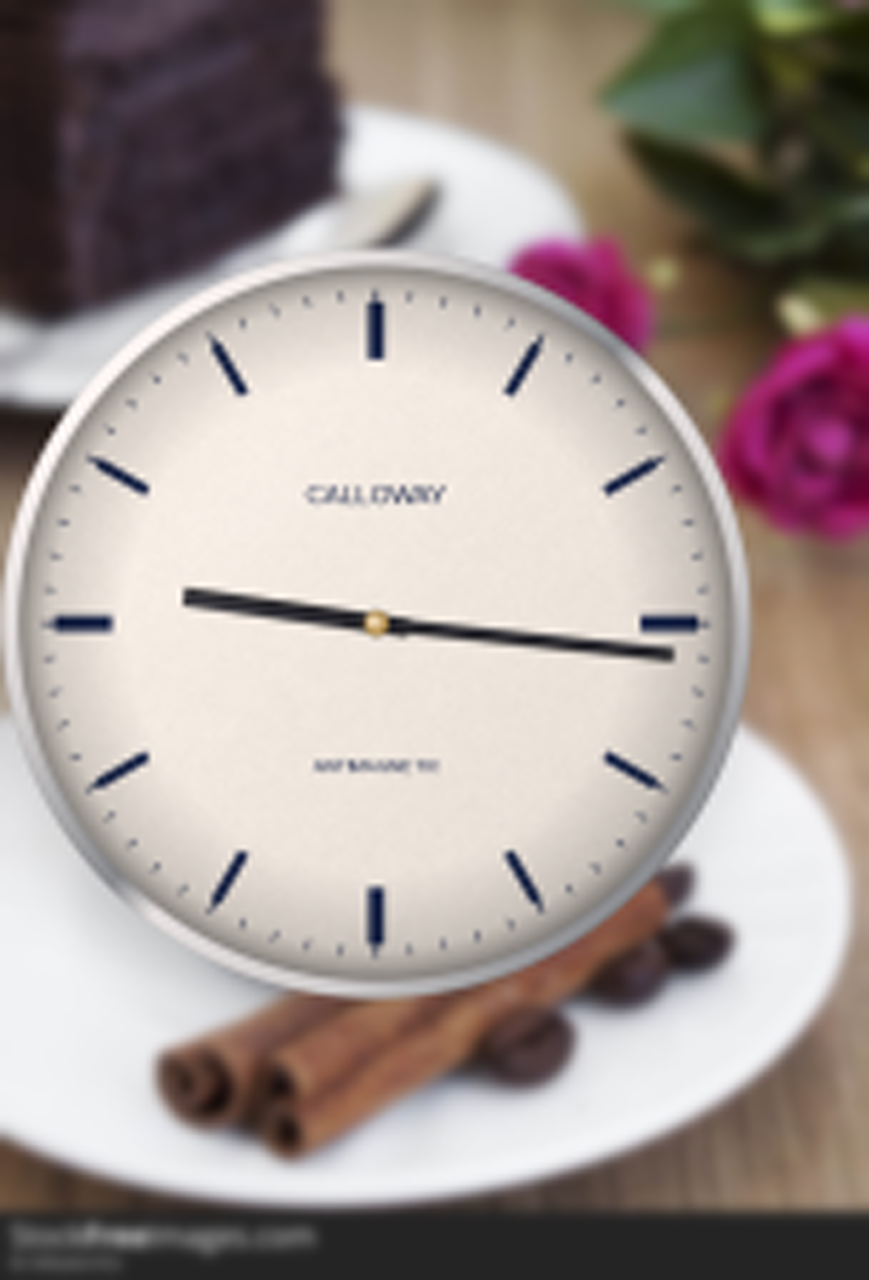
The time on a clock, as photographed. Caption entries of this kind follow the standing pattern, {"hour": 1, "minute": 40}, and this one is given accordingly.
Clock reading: {"hour": 9, "minute": 16}
